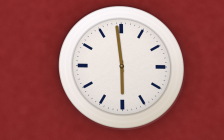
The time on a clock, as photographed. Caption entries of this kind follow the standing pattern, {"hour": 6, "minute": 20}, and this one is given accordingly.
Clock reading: {"hour": 5, "minute": 59}
